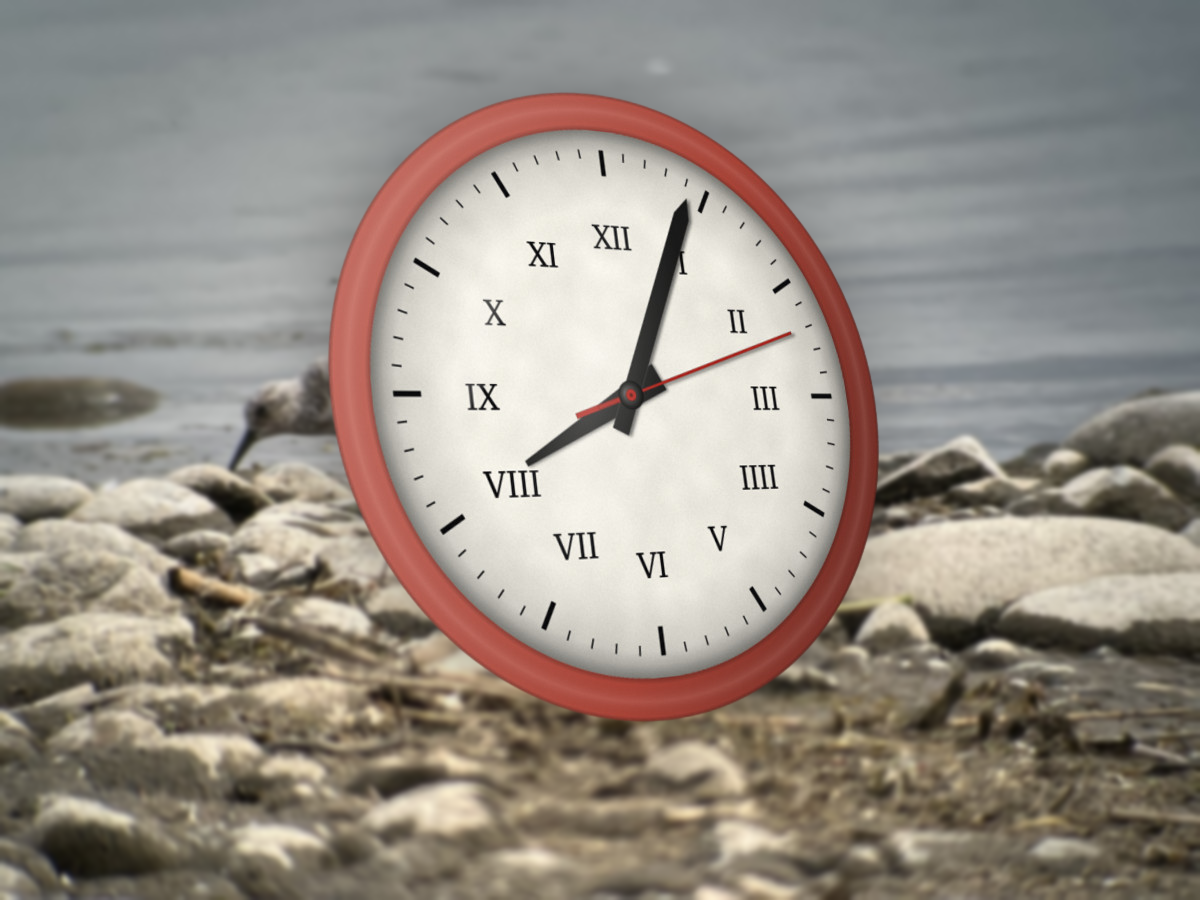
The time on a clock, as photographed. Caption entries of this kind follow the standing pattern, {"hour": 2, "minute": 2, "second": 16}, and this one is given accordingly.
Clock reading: {"hour": 8, "minute": 4, "second": 12}
